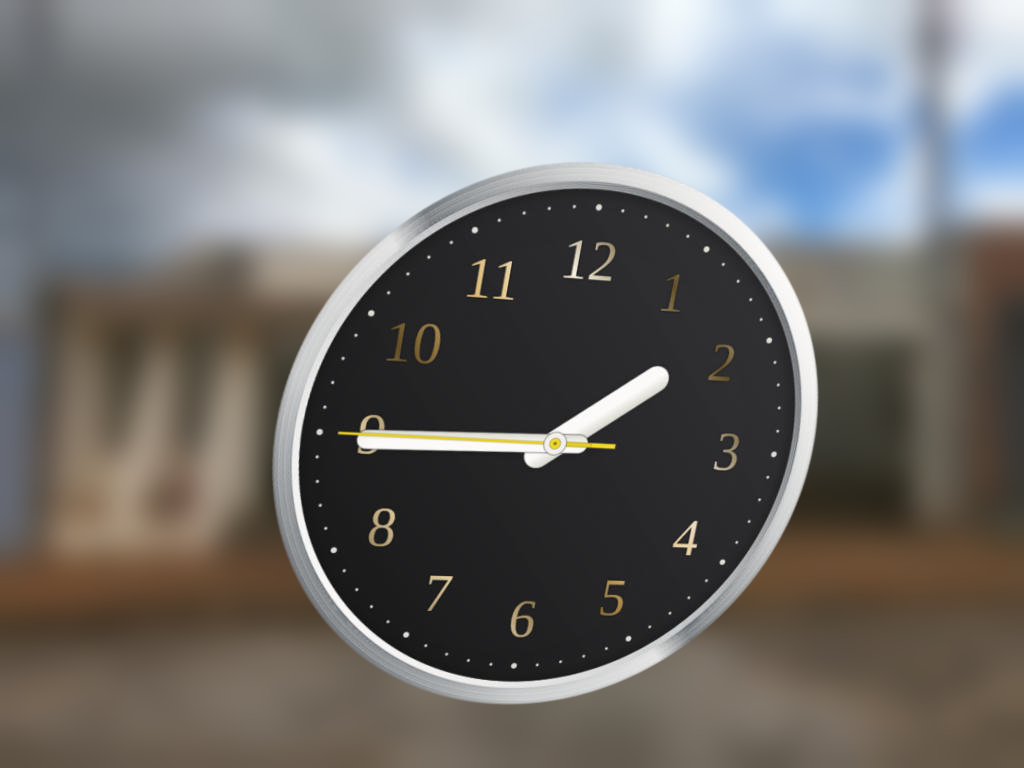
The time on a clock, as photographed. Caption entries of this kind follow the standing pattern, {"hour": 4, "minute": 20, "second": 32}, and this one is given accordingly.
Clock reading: {"hour": 1, "minute": 44, "second": 45}
